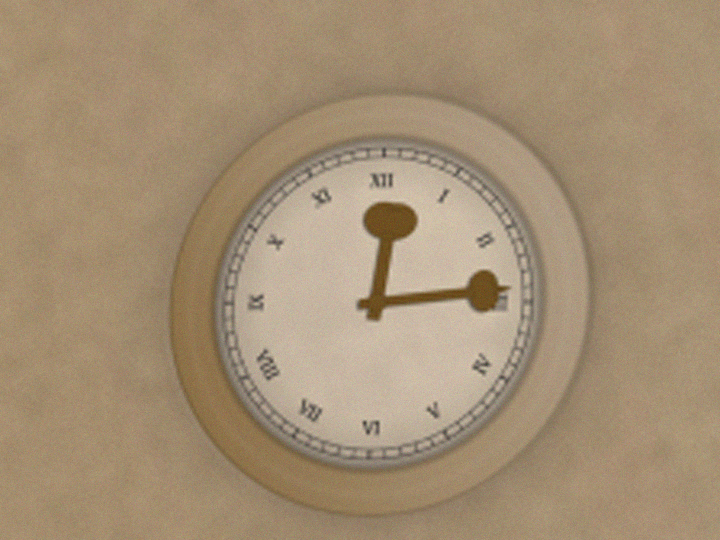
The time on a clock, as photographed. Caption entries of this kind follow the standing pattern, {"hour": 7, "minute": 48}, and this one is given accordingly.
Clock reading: {"hour": 12, "minute": 14}
